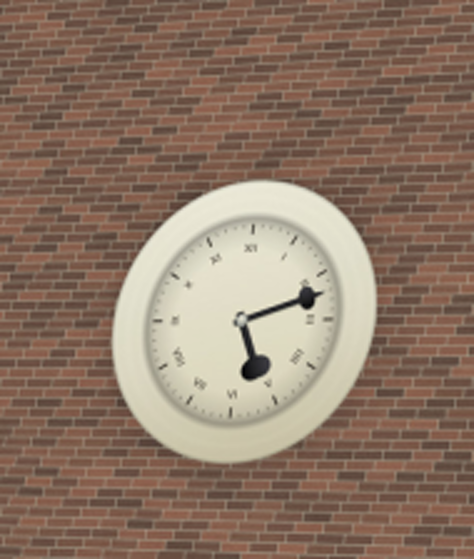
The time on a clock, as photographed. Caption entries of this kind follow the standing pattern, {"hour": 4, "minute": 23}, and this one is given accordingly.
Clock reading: {"hour": 5, "minute": 12}
